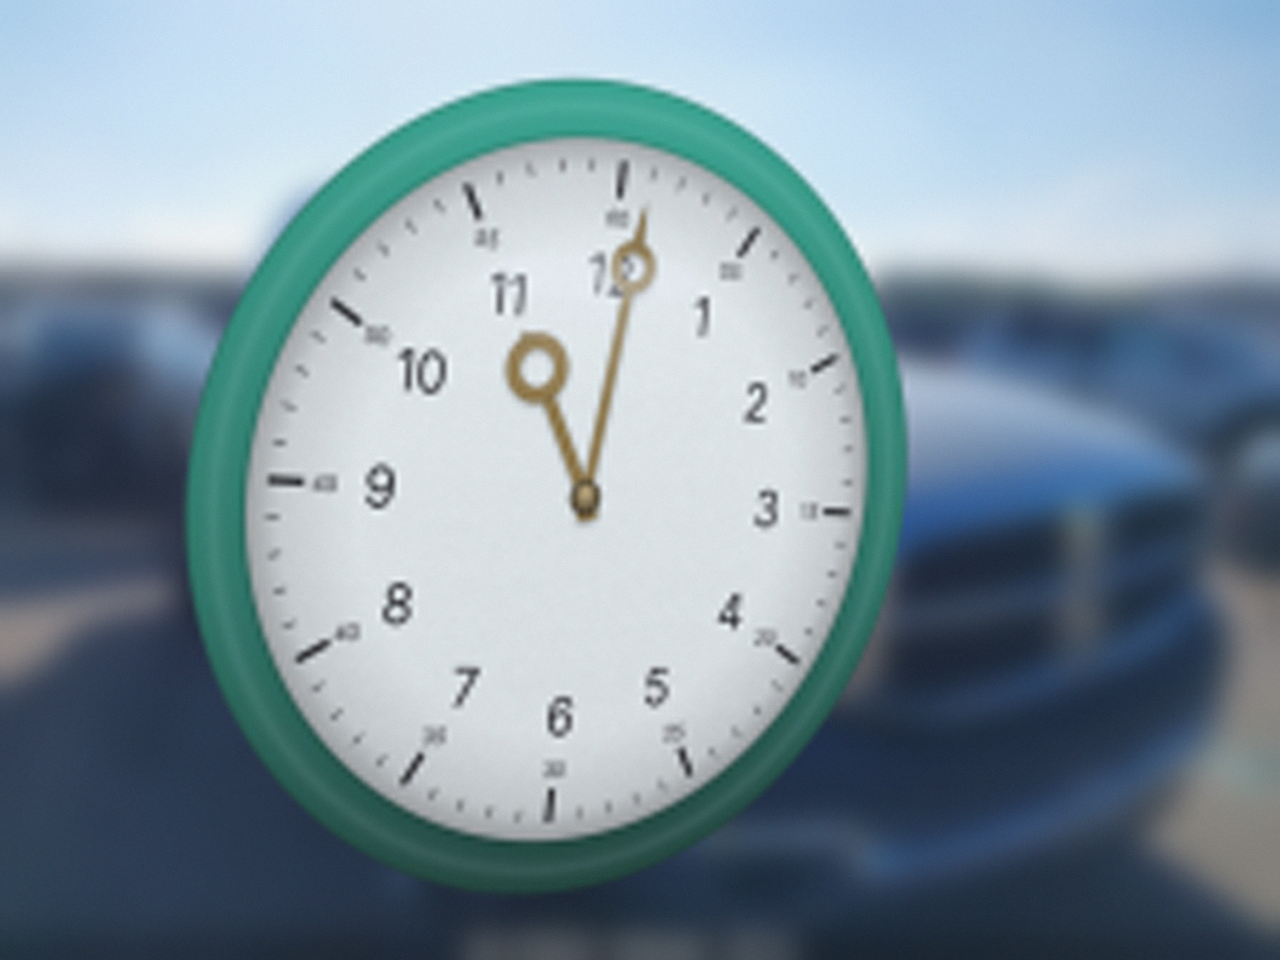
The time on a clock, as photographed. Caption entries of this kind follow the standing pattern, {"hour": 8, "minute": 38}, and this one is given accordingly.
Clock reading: {"hour": 11, "minute": 1}
